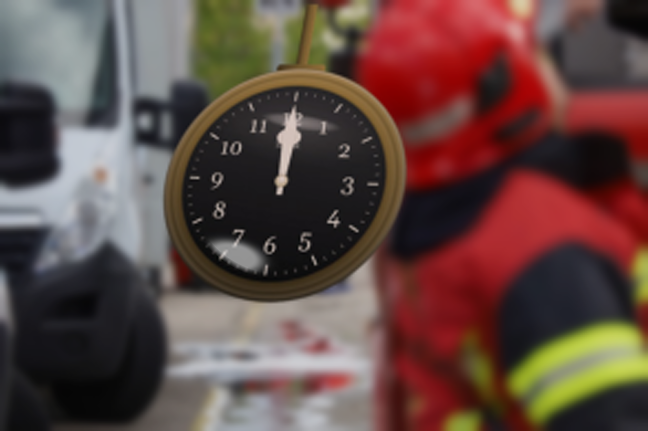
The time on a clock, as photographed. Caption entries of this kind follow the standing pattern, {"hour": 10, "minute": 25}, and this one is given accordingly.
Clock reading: {"hour": 12, "minute": 0}
